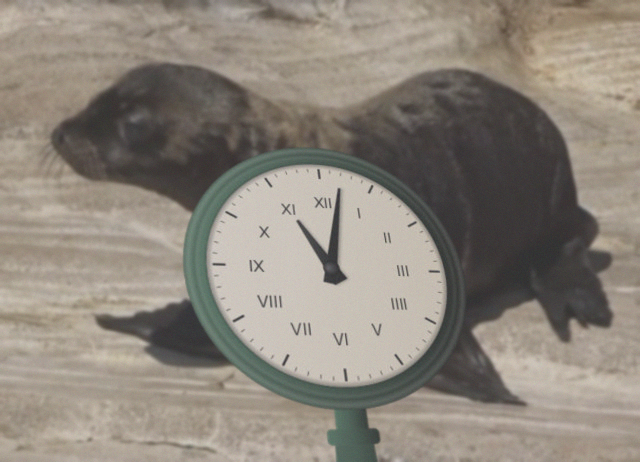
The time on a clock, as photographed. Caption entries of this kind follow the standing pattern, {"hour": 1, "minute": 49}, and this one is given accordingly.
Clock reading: {"hour": 11, "minute": 2}
